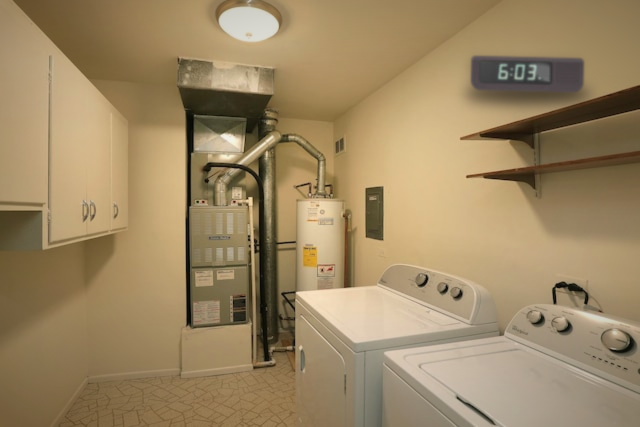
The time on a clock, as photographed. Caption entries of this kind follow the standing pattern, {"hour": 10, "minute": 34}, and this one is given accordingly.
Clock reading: {"hour": 6, "minute": 3}
